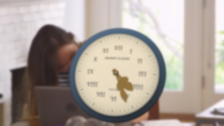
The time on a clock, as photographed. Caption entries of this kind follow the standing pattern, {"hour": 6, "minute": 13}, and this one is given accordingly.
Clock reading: {"hour": 4, "minute": 26}
